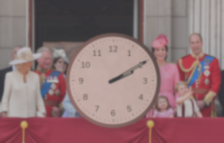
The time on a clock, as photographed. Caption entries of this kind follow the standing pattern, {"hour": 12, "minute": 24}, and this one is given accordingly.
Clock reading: {"hour": 2, "minute": 10}
